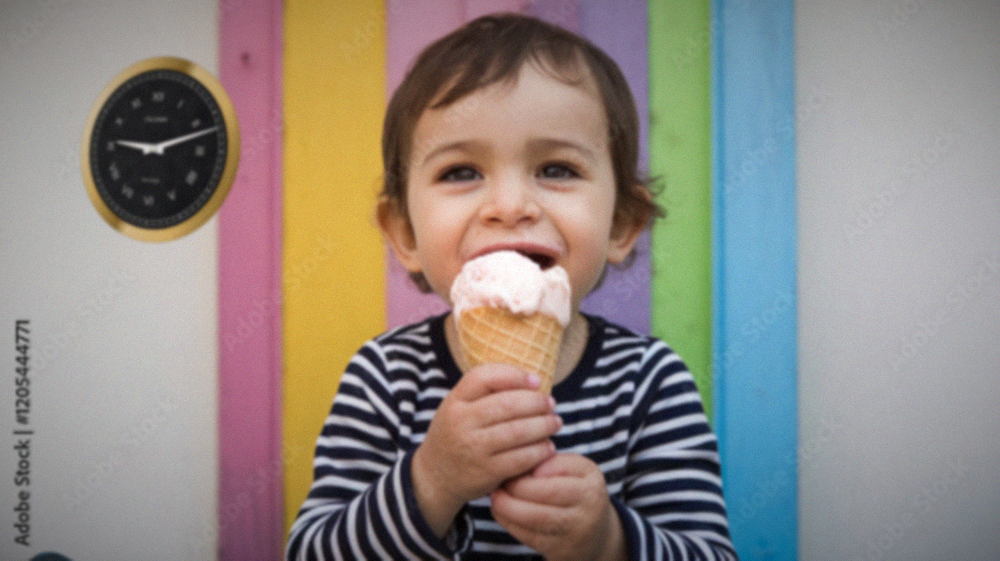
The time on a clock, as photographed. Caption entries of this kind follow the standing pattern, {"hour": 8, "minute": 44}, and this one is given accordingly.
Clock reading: {"hour": 9, "minute": 12}
